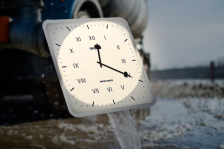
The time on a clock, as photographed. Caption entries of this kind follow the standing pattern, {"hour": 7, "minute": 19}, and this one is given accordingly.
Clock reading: {"hour": 12, "minute": 20}
